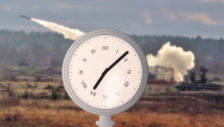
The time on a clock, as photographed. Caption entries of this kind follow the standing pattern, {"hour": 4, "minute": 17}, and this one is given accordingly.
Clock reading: {"hour": 7, "minute": 8}
